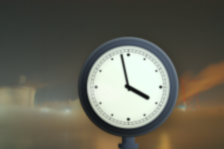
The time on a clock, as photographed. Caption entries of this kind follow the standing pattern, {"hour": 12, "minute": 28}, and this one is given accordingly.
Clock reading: {"hour": 3, "minute": 58}
